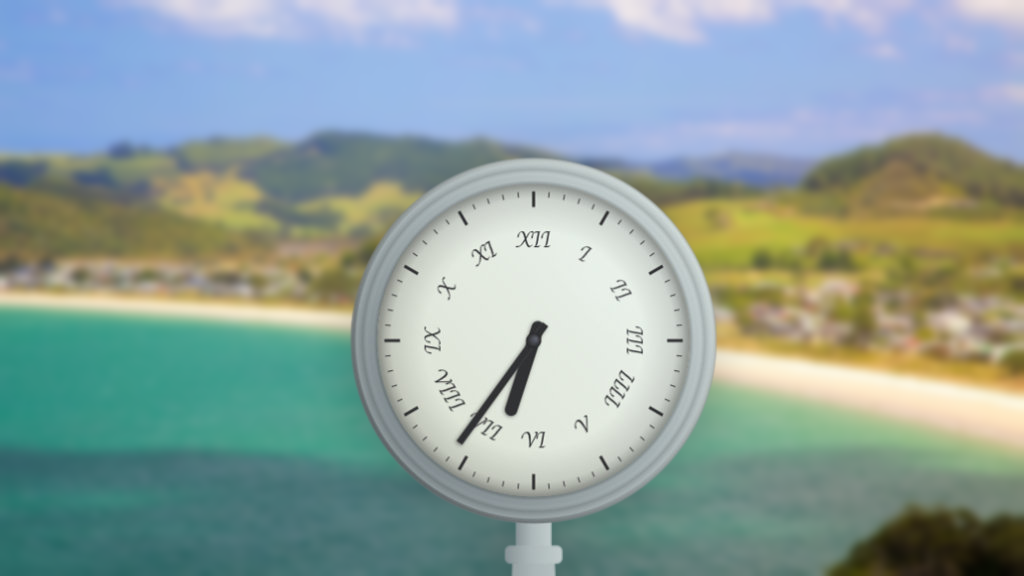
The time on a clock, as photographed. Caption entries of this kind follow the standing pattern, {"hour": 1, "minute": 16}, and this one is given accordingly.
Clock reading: {"hour": 6, "minute": 36}
